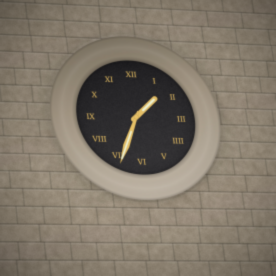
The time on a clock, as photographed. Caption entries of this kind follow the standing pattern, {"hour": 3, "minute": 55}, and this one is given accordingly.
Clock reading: {"hour": 1, "minute": 34}
